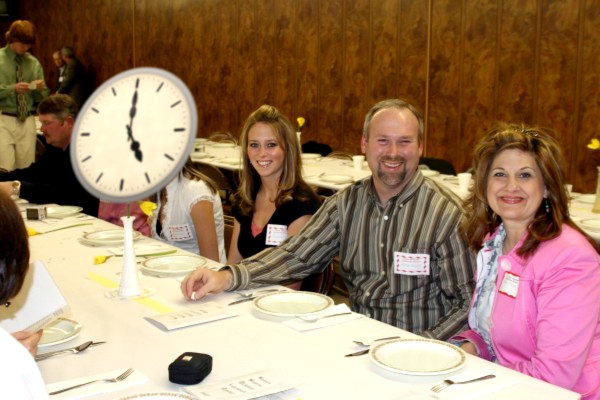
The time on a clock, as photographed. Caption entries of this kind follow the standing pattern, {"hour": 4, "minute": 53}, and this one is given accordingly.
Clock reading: {"hour": 5, "minute": 0}
